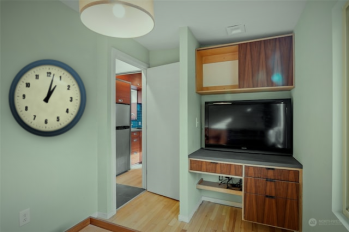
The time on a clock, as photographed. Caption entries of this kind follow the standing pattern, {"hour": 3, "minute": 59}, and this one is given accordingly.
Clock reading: {"hour": 1, "minute": 2}
